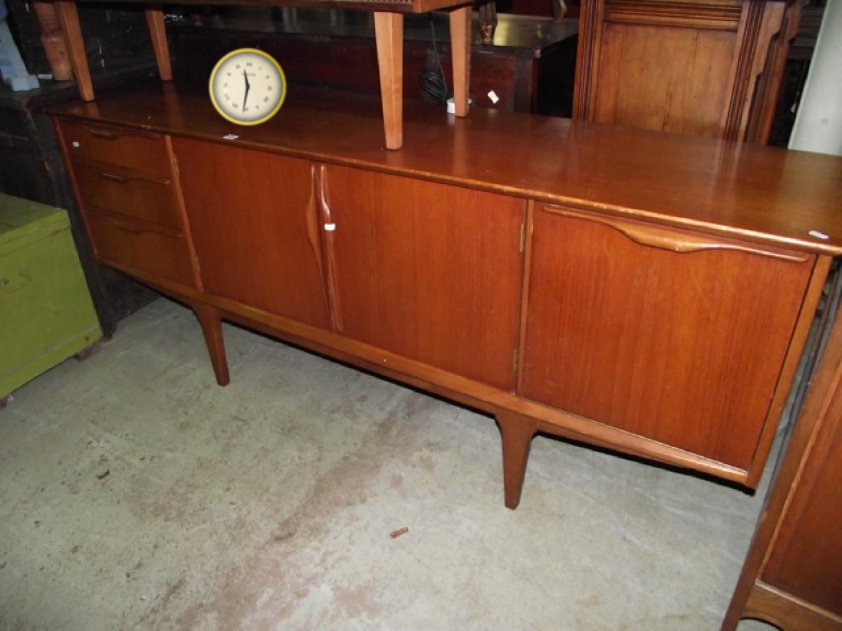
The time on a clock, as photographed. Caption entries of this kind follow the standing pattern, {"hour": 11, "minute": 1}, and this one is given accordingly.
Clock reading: {"hour": 11, "minute": 31}
